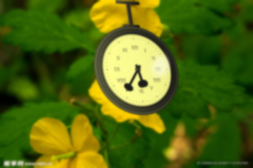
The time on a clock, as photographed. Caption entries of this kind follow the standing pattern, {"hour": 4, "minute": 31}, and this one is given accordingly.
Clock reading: {"hour": 5, "minute": 36}
